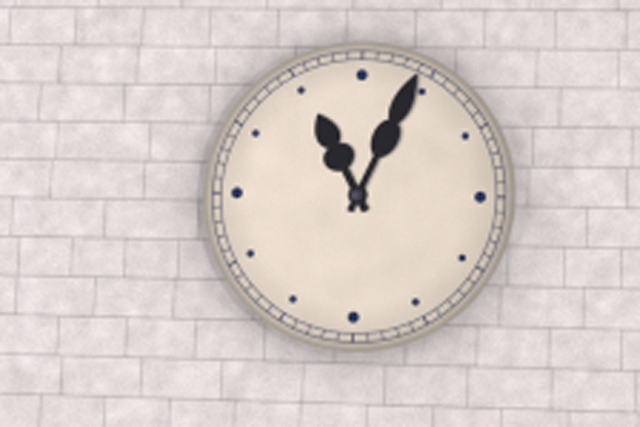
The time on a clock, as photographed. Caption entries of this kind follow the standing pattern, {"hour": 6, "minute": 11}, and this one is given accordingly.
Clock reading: {"hour": 11, "minute": 4}
